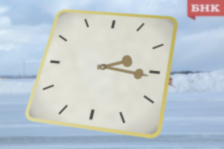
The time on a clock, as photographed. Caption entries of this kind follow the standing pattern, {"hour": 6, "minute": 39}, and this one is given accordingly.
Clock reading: {"hour": 2, "minute": 16}
